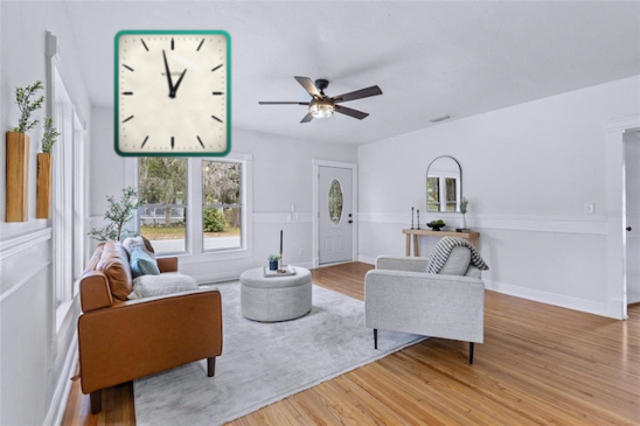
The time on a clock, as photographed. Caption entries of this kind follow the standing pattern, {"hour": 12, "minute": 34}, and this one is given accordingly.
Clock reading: {"hour": 12, "minute": 58}
